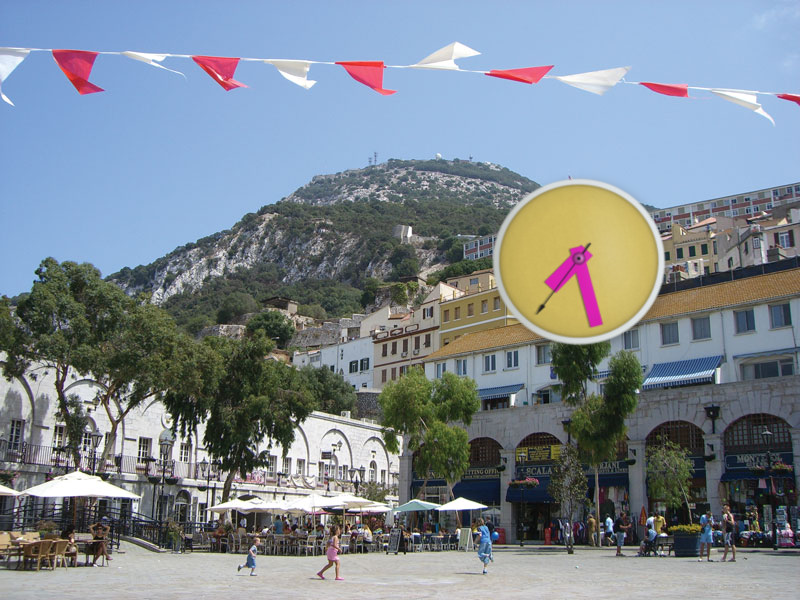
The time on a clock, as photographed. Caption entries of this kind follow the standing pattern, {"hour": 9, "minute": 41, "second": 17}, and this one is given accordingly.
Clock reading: {"hour": 7, "minute": 27, "second": 36}
